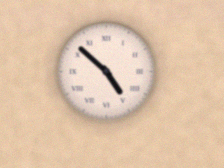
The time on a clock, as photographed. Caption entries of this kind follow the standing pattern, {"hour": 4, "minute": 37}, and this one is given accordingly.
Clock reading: {"hour": 4, "minute": 52}
